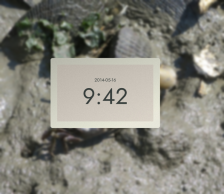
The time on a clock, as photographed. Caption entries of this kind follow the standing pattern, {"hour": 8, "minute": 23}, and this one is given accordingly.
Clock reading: {"hour": 9, "minute": 42}
